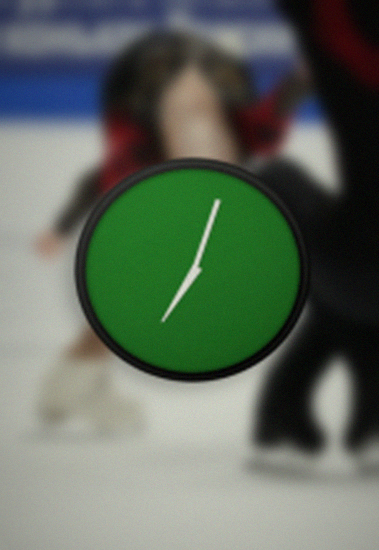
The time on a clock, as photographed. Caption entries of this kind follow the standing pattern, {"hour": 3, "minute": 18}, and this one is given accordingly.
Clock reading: {"hour": 7, "minute": 3}
